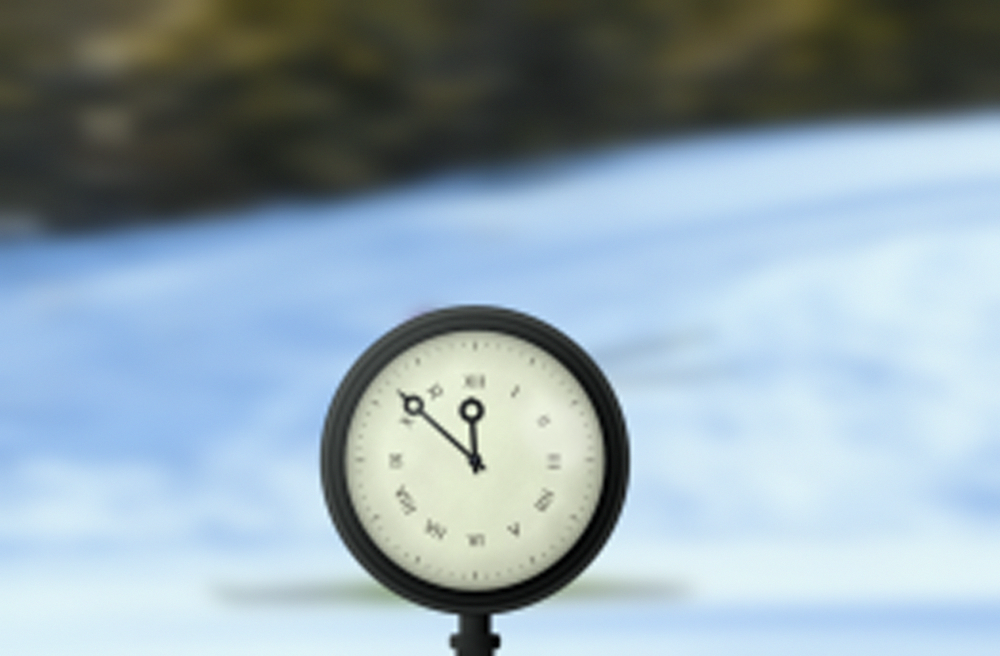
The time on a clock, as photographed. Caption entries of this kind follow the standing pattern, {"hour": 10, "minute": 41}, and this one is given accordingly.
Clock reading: {"hour": 11, "minute": 52}
